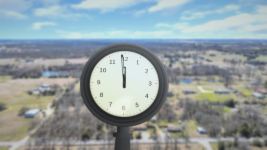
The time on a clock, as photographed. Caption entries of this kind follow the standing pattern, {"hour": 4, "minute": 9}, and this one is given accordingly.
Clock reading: {"hour": 11, "minute": 59}
